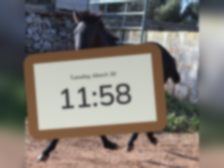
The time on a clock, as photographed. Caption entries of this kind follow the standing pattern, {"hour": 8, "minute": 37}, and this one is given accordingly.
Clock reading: {"hour": 11, "minute": 58}
